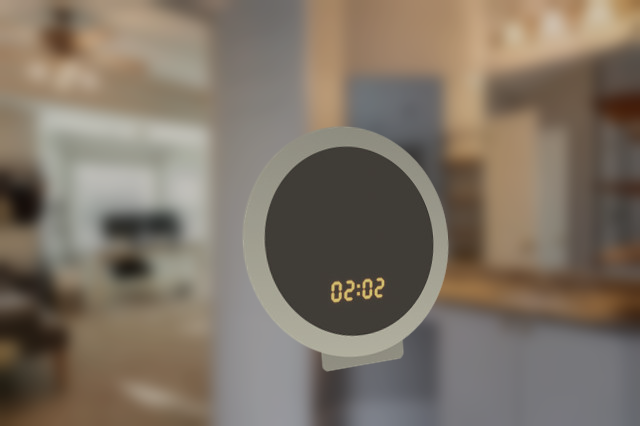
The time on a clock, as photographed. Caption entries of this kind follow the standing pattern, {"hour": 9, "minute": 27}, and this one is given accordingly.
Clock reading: {"hour": 2, "minute": 2}
